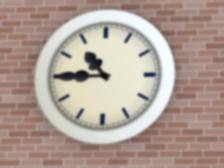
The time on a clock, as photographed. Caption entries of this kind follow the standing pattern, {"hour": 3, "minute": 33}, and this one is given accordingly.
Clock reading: {"hour": 10, "minute": 45}
